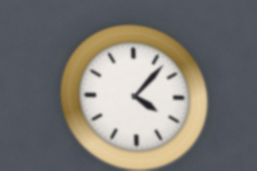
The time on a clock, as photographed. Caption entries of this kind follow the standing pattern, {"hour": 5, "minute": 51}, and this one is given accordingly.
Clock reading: {"hour": 4, "minute": 7}
